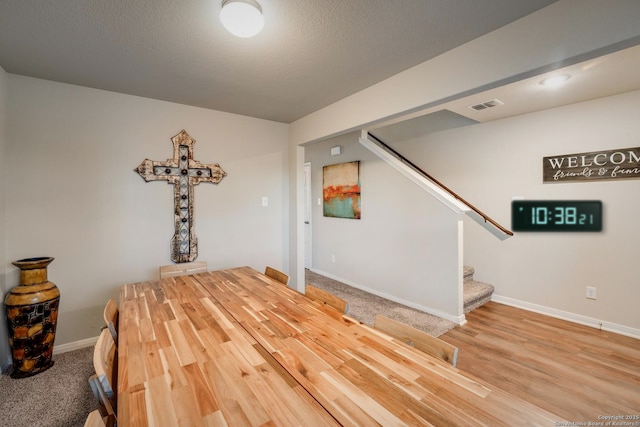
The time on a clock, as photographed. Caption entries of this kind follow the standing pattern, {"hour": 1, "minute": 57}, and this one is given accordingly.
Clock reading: {"hour": 10, "minute": 38}
